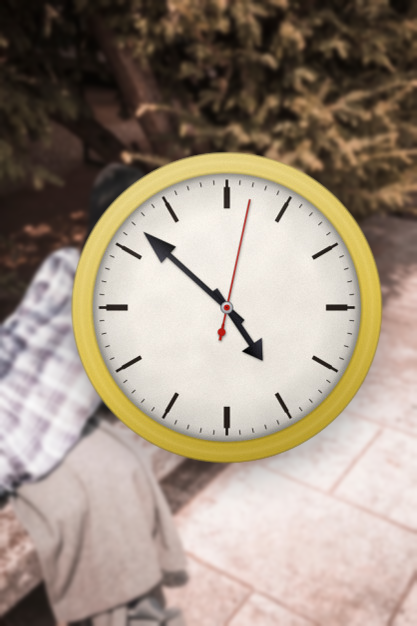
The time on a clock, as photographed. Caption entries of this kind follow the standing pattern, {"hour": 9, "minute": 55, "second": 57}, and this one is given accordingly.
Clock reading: {"hour": 4, "minute": 52, "second": 2}
